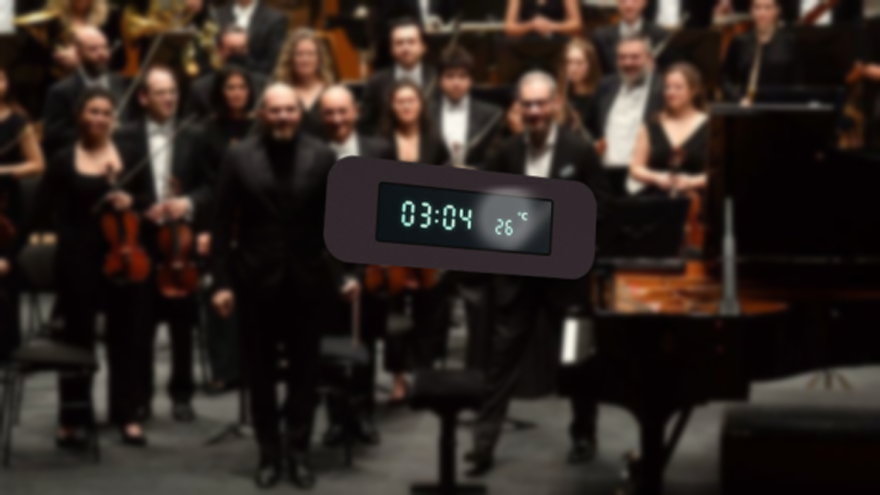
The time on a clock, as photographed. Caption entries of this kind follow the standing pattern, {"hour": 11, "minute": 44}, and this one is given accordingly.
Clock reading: {"hour": 3, "minute": 4}
